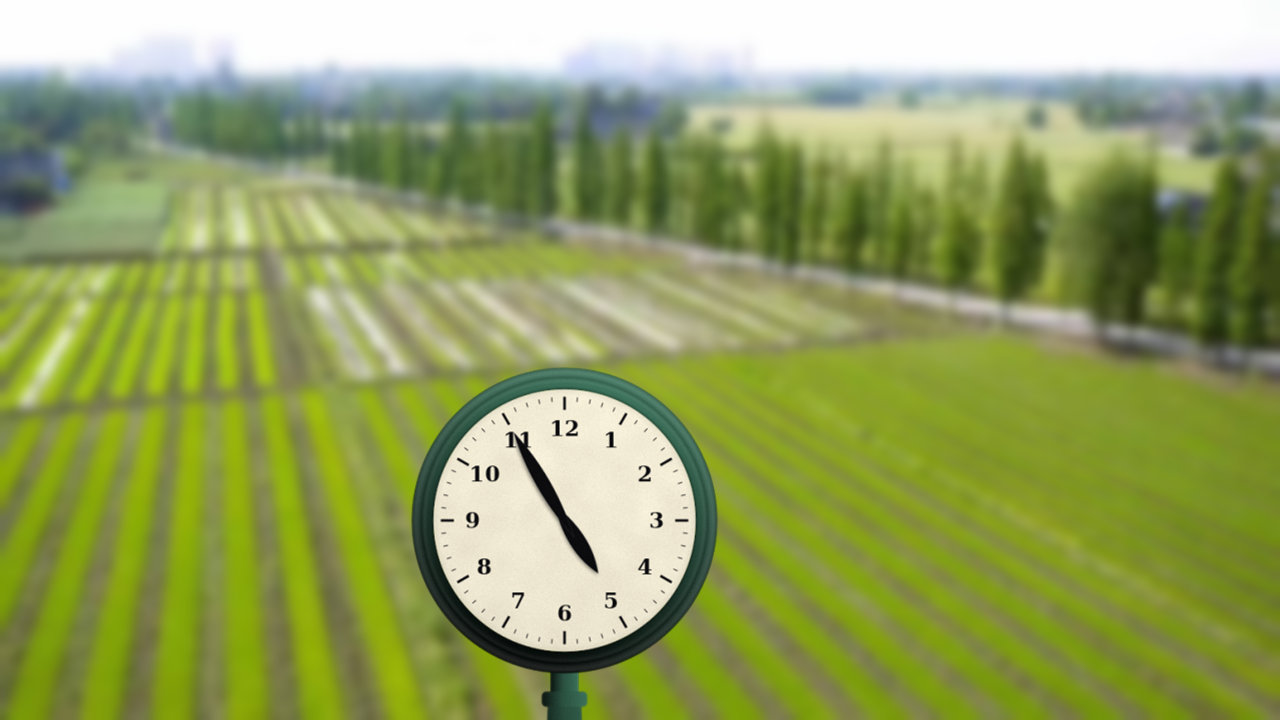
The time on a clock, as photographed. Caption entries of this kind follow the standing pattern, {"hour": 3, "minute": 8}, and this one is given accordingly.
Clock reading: {"hour": 4, "minute": 55}
